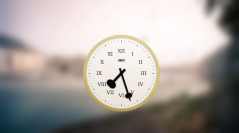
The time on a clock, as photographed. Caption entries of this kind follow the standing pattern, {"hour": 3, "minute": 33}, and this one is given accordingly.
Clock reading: {"hour": 7, "minute": 27}
